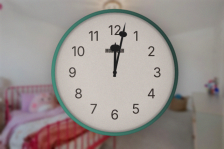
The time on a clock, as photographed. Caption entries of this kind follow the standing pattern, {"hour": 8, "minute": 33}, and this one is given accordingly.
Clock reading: {"hour": 12, "minute": 2}
